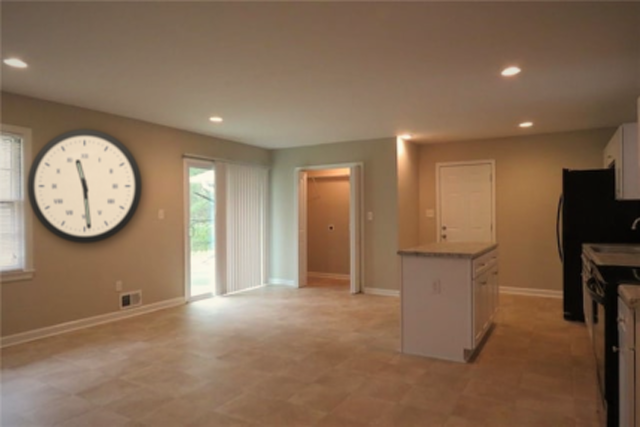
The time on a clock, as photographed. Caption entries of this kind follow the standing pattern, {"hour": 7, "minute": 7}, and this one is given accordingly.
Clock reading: {"hour": 11, "minute": 29}
